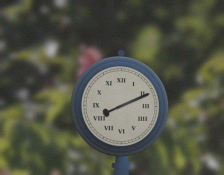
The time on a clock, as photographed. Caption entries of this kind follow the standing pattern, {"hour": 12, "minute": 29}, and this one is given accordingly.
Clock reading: {"hour": 8, "minute": 11}
